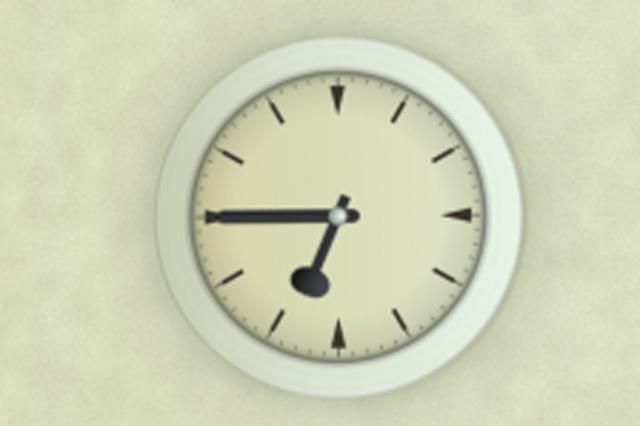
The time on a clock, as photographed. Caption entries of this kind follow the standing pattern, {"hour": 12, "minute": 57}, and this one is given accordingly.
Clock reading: {"hour": 6, "minute": 45}
